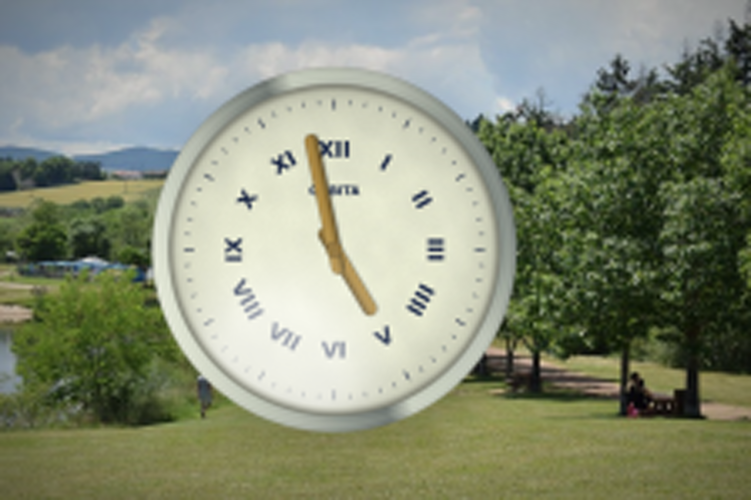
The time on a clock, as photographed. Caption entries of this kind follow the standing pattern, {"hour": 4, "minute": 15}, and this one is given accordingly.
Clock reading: {"hour": 4, "minute": 58}
